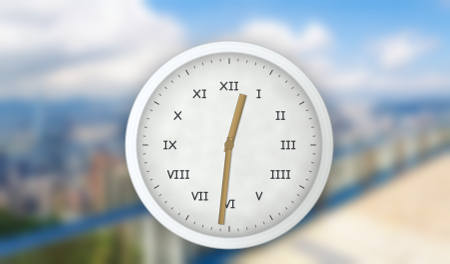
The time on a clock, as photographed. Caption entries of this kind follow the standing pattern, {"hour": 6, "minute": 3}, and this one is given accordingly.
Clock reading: {"hour": 12, "minute": 31}
